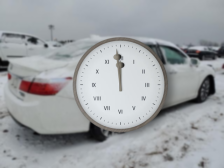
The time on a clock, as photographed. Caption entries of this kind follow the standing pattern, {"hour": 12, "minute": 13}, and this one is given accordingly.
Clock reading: {"hour": 11, "minute": 59}
